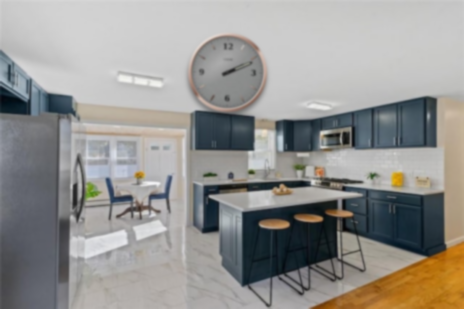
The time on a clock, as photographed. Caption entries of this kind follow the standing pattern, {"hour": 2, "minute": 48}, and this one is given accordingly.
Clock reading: {"hour": 2, "minute": 11}
